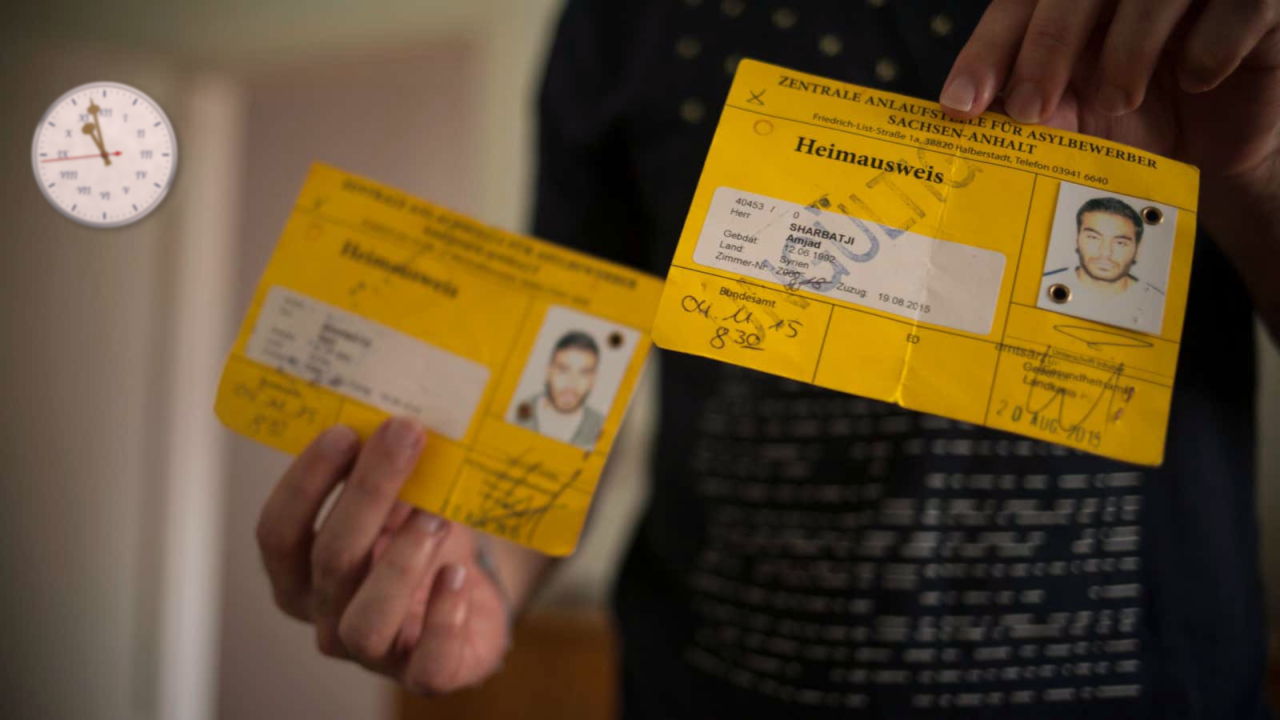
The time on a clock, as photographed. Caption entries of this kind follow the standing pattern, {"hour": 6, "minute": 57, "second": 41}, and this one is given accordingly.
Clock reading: {"hour": 10, "minute": 57, "second": 44}
